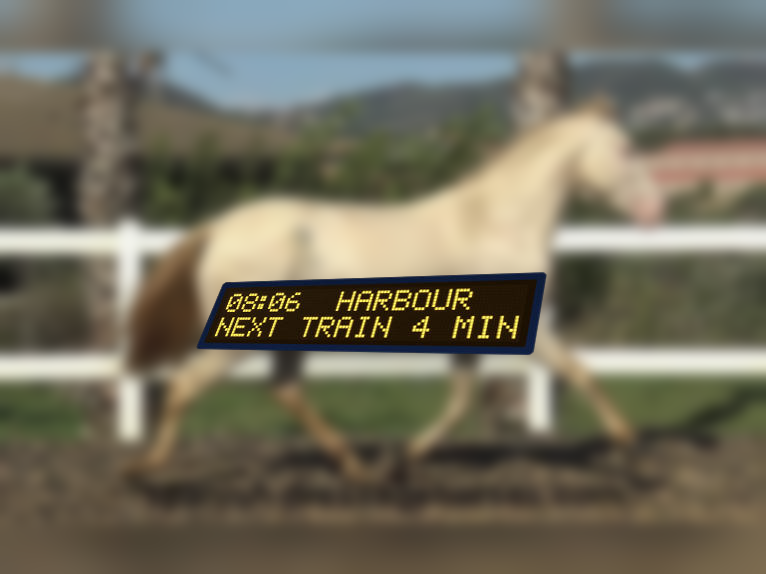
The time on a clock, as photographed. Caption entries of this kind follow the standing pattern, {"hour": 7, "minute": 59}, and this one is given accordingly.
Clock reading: {"hour": 8, "minute": 6}
